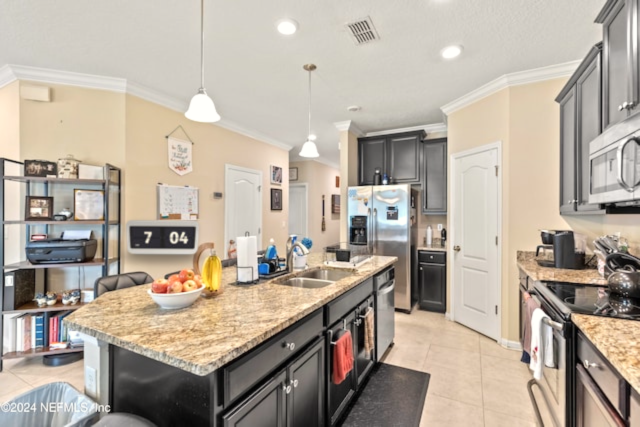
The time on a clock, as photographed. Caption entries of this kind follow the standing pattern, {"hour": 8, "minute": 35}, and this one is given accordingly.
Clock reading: {"hour": 7, "minute": 4}
